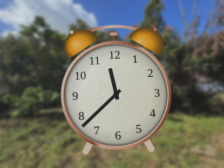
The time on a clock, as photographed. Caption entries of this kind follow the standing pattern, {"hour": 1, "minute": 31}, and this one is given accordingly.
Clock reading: {"hour": 11, "minute": 38}
